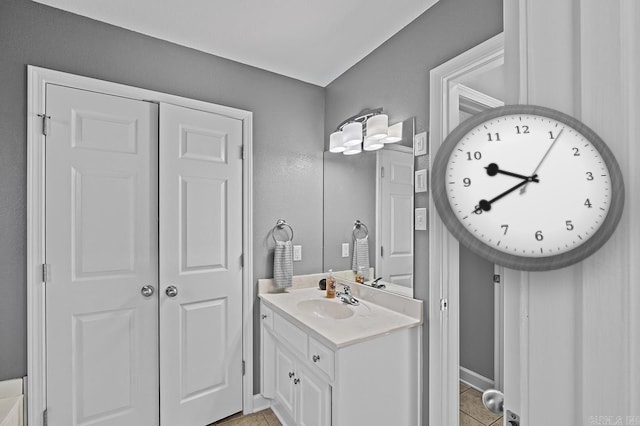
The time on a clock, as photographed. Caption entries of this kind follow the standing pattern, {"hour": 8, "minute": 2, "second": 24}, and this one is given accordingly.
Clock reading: {"hour": 9, "minute": 40, "second": 6}
